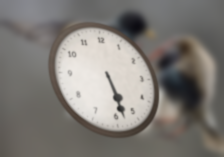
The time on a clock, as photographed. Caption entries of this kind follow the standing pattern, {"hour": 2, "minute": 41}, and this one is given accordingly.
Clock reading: {"hour": 5, "minute": 28}
